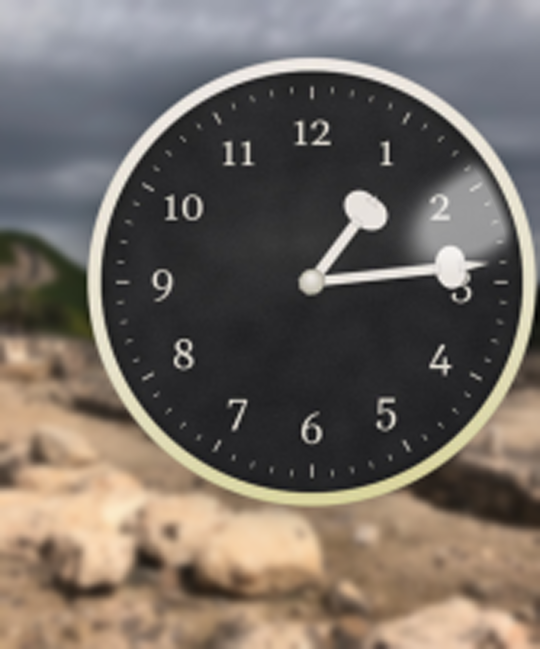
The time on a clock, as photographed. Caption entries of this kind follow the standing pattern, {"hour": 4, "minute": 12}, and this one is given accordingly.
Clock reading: {"hour": 1, "minute": 14}
